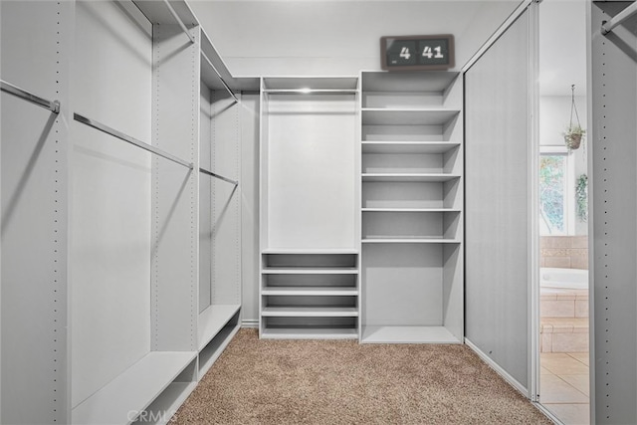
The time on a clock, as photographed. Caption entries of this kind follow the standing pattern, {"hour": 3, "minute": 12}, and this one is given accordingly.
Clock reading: {"hour": 4, "minute": 41}
